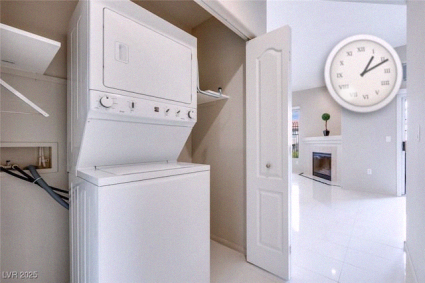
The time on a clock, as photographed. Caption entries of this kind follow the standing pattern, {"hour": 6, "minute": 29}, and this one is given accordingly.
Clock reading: {"hour": 1, "minute": 11}
